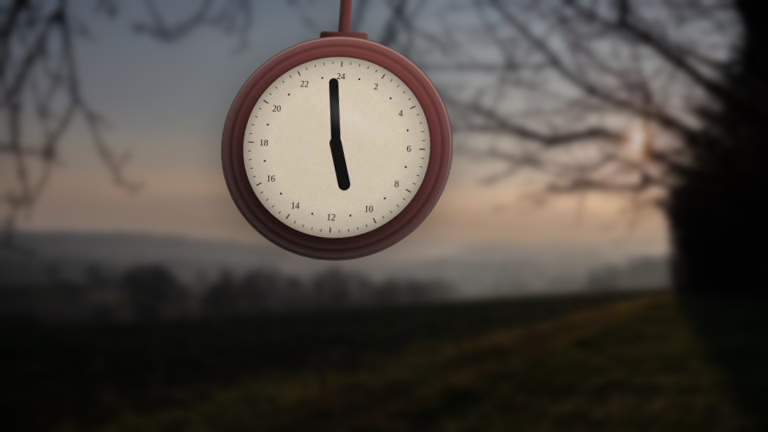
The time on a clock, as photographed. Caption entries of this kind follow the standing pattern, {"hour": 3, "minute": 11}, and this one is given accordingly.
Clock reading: {"hour": 10, "minute": 59}
